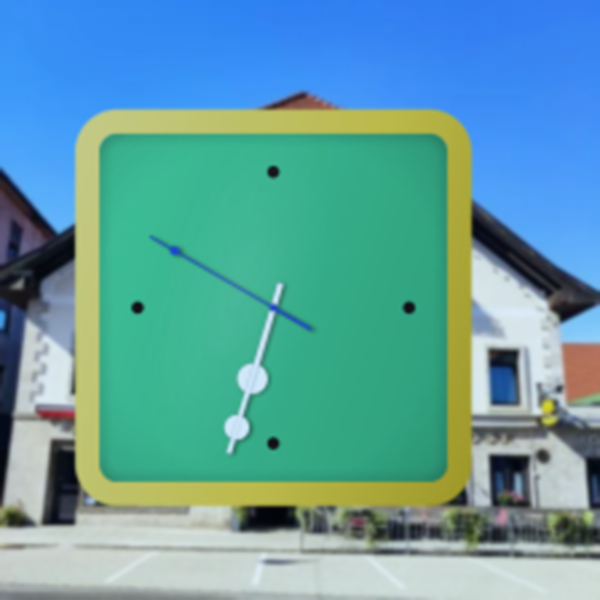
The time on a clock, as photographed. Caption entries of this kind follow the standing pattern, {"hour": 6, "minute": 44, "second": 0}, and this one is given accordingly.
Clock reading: {"hour": 6, "minute": 32, "second": 50}
